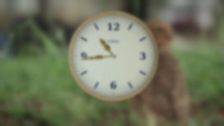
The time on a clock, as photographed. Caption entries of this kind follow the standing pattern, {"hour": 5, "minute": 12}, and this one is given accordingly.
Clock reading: {"hour": 10, "minute": 44}
